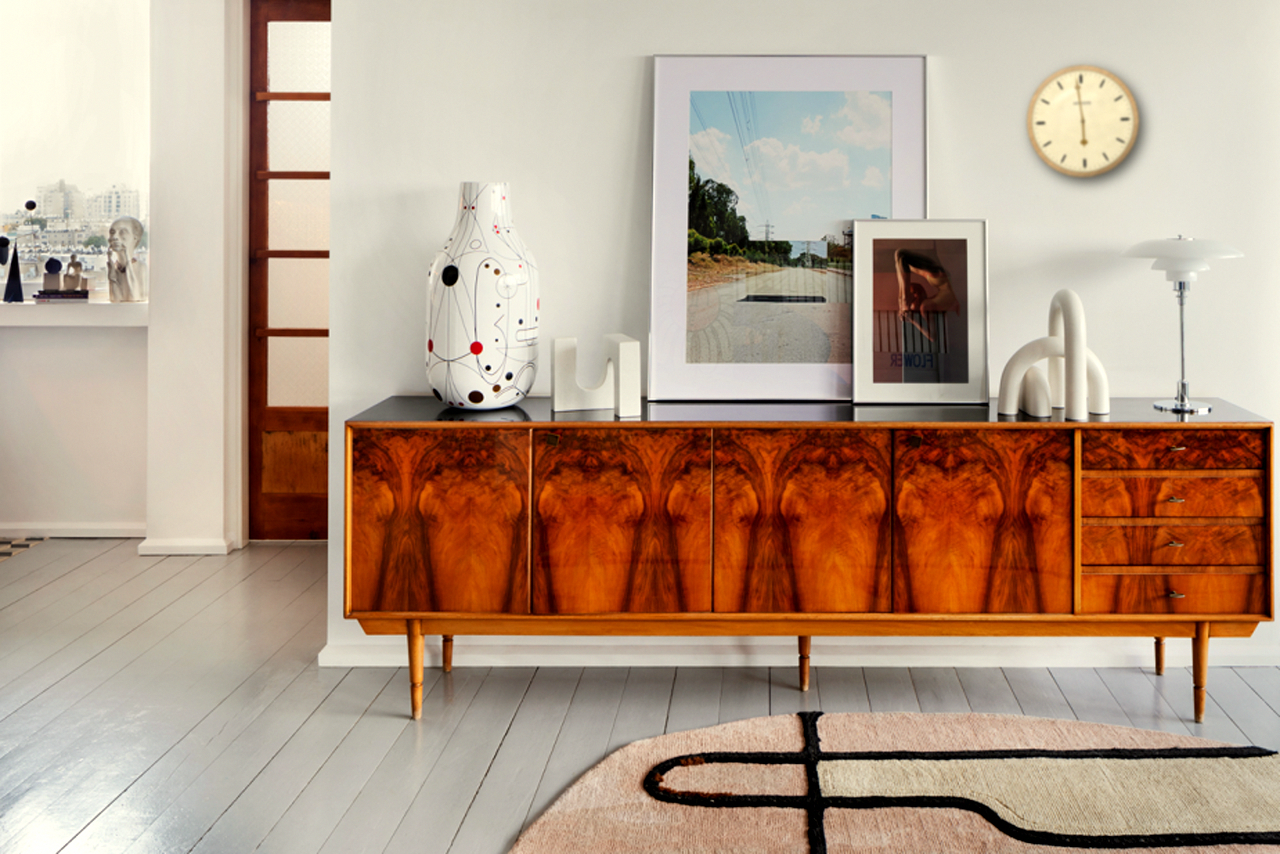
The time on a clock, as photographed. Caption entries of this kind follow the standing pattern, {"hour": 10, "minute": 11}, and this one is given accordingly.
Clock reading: {"hour": 5, "minute": 59}
